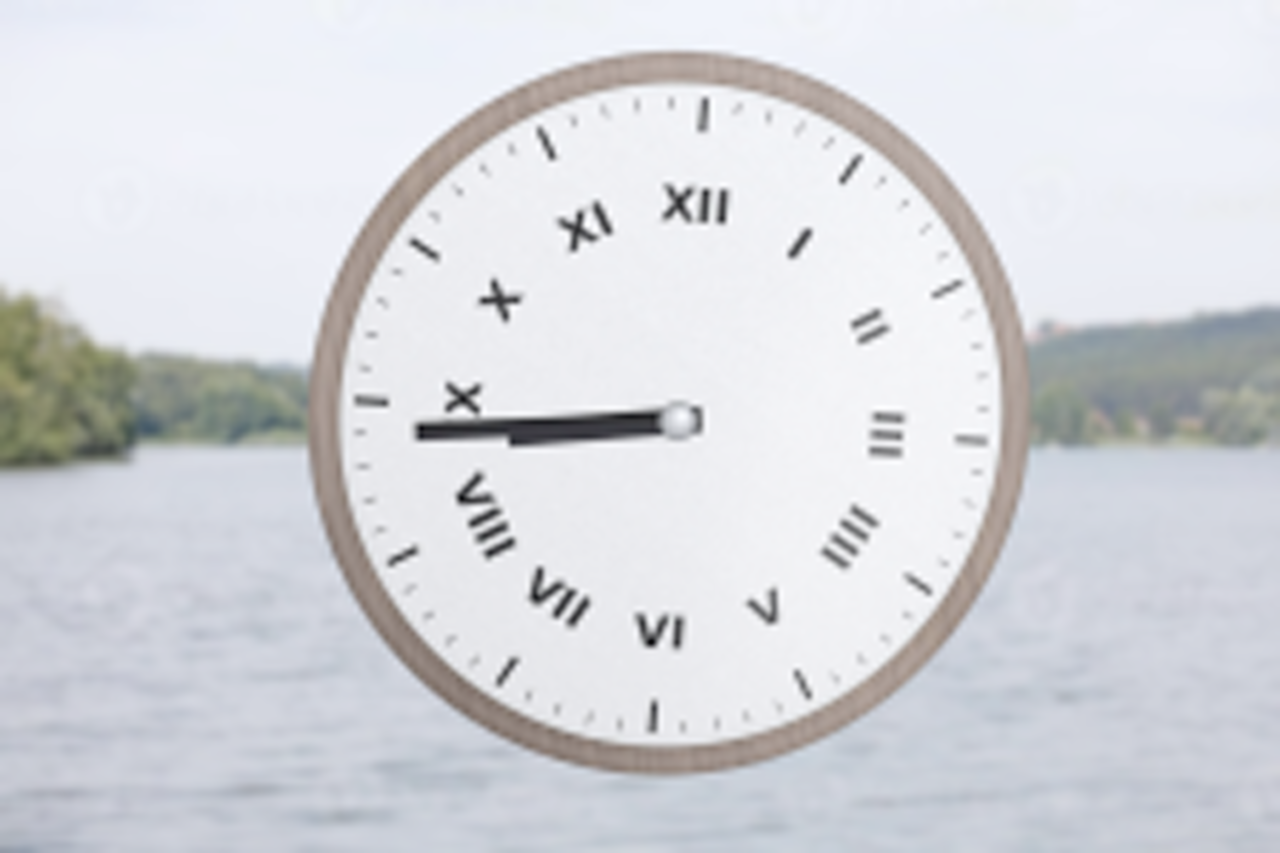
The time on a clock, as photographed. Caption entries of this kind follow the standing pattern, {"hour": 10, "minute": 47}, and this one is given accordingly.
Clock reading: {"hour": 8, "minute": 44}
